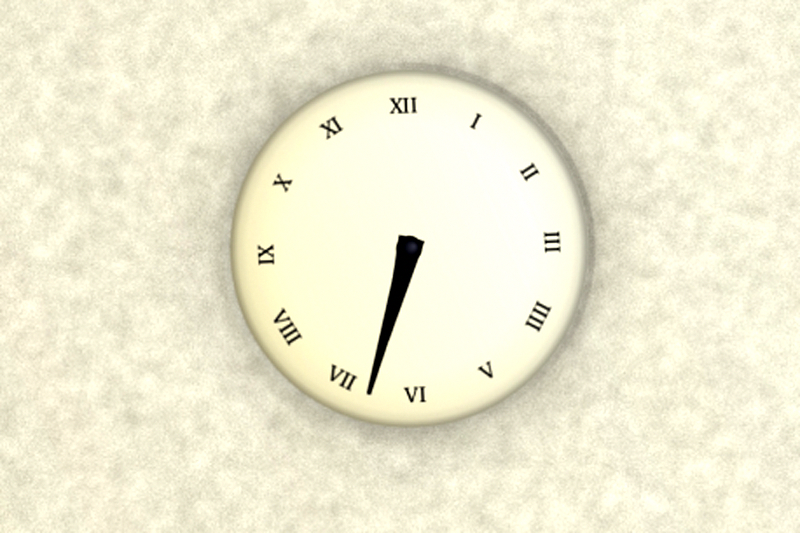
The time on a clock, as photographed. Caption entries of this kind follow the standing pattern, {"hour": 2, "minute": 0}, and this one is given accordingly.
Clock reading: {"hour": 6, "minute": 33}
